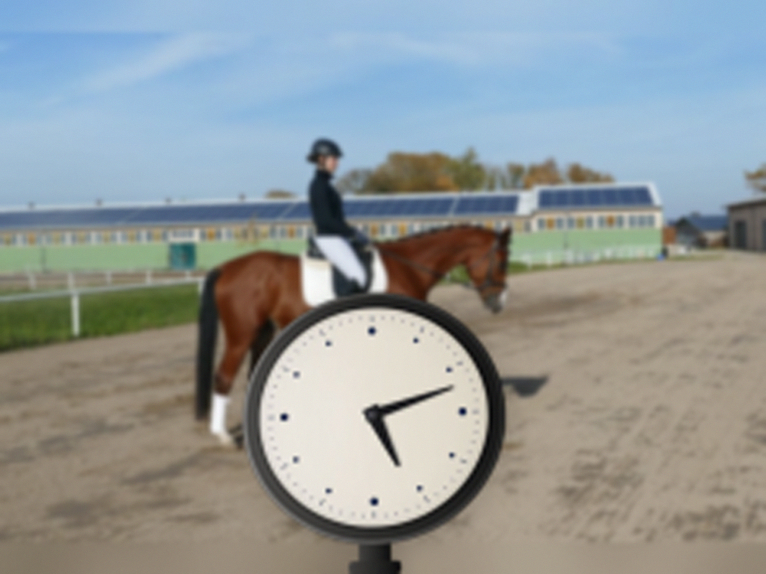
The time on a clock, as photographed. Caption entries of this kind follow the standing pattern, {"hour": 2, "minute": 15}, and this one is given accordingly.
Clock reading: {"hour": 5, "minute": 12}
